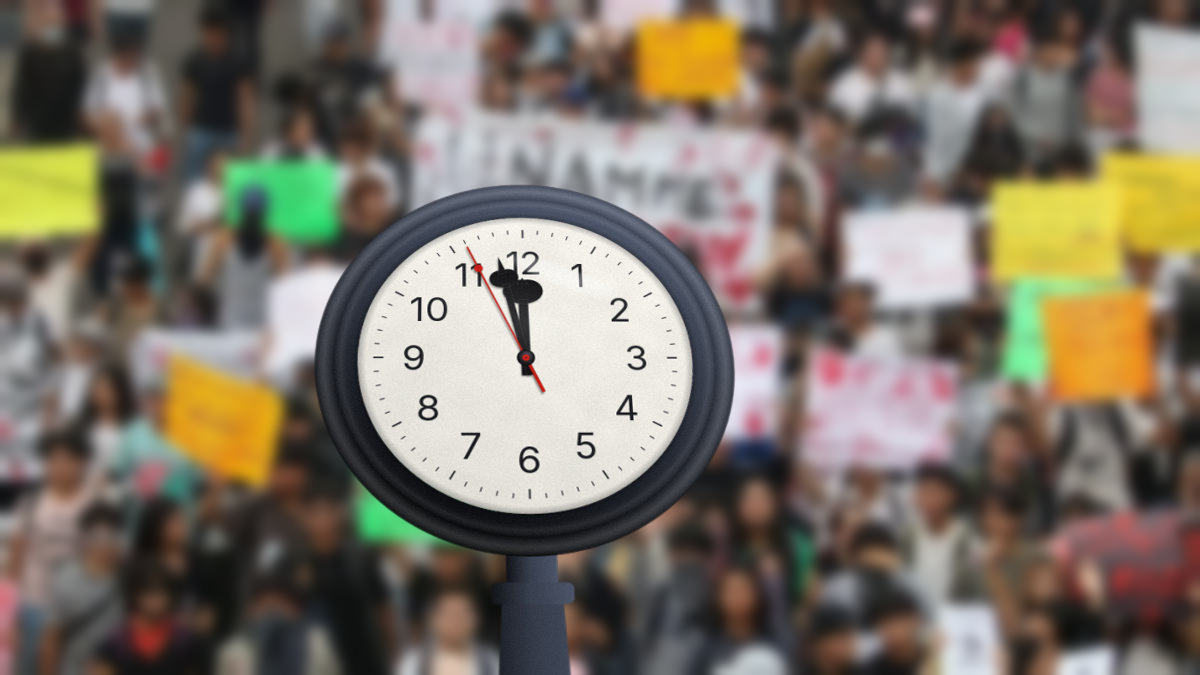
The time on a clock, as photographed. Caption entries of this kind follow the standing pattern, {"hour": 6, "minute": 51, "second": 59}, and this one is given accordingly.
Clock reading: {"hour": 11, "minute": 57, "second": 56}
